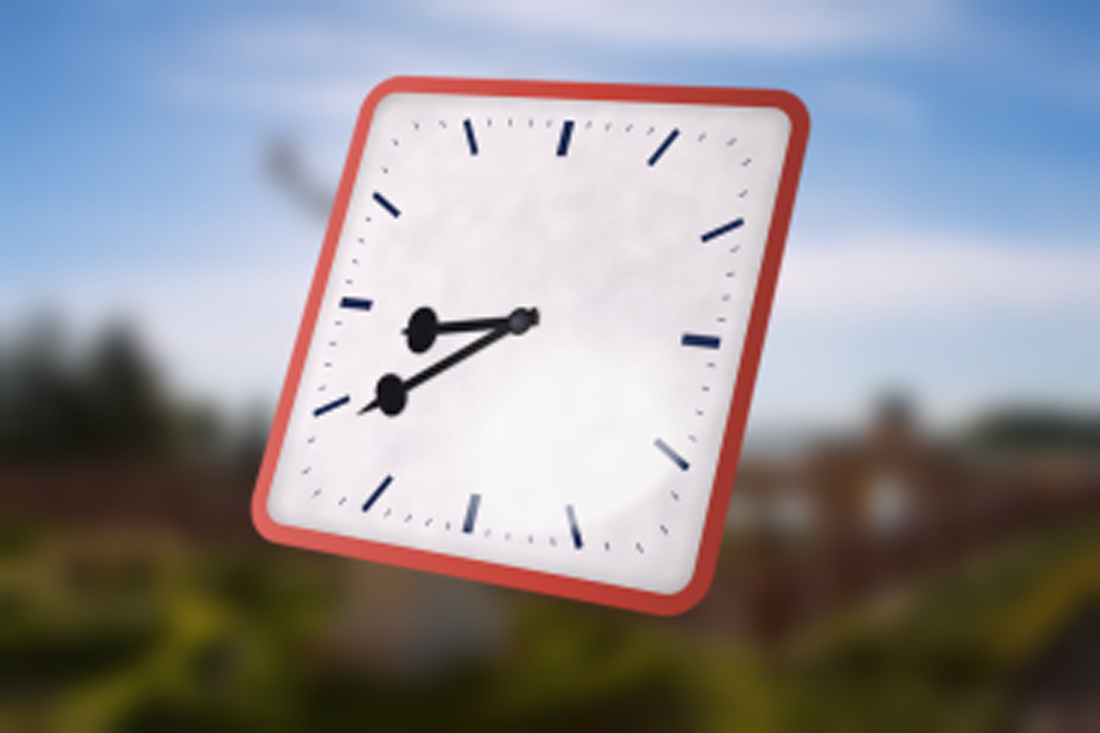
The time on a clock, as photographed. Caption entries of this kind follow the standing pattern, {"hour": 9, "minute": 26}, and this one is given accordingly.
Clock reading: {"hour": 8, "minute": 39}
